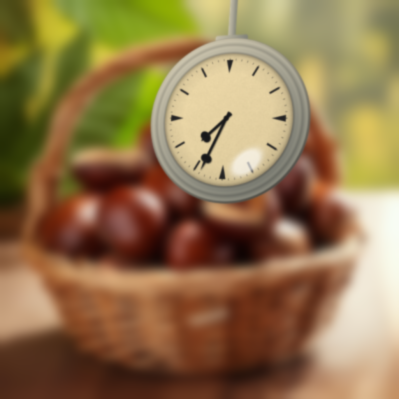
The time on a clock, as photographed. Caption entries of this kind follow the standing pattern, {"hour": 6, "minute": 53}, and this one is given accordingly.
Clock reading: {"hour": 7, "minute": 34}
